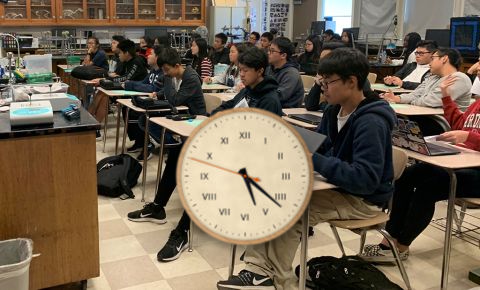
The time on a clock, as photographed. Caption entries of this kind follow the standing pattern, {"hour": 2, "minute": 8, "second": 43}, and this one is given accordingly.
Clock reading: {"hour": 5, "minute": 21, "second": 48}
